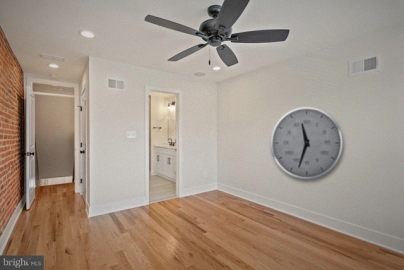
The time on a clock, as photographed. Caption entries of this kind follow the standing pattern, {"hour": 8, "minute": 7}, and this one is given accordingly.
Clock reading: {"hour": 11, "minute": 33}
